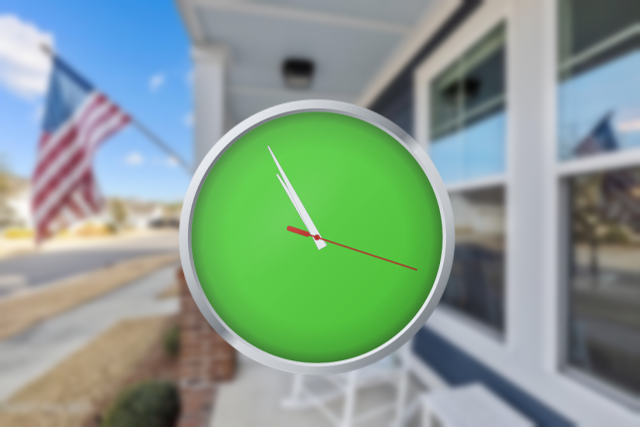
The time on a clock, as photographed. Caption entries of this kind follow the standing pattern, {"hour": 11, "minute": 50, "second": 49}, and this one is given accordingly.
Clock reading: {"hour": 10, "minute": 55, "second": 18}
